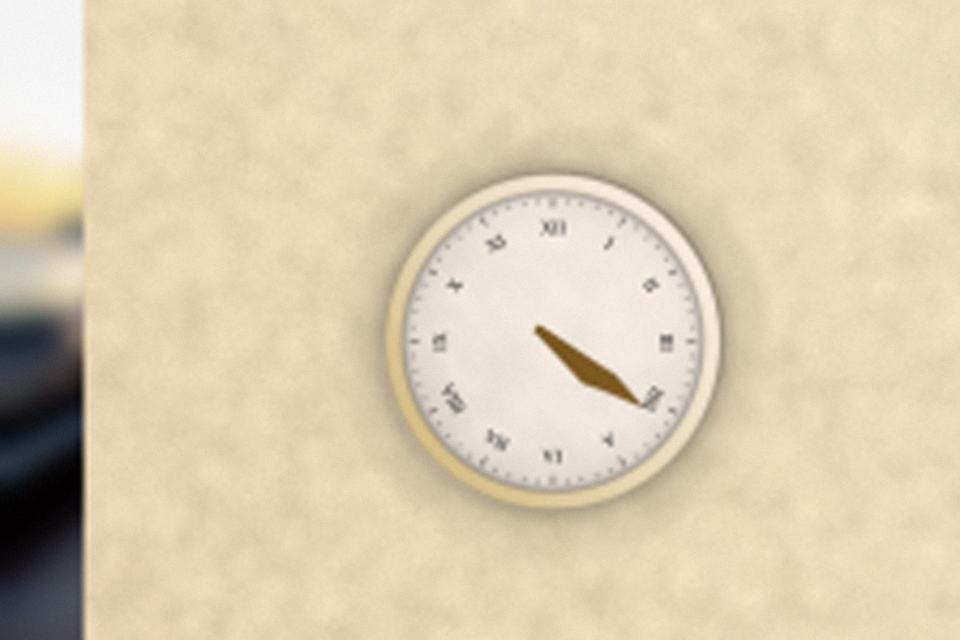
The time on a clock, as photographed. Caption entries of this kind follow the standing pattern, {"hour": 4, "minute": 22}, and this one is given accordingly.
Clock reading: {"hour": 4, "minute": 21}
